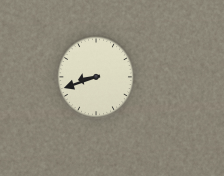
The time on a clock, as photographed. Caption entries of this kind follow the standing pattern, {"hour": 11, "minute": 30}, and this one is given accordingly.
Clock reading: {"hour": 8, "minute": 42}
